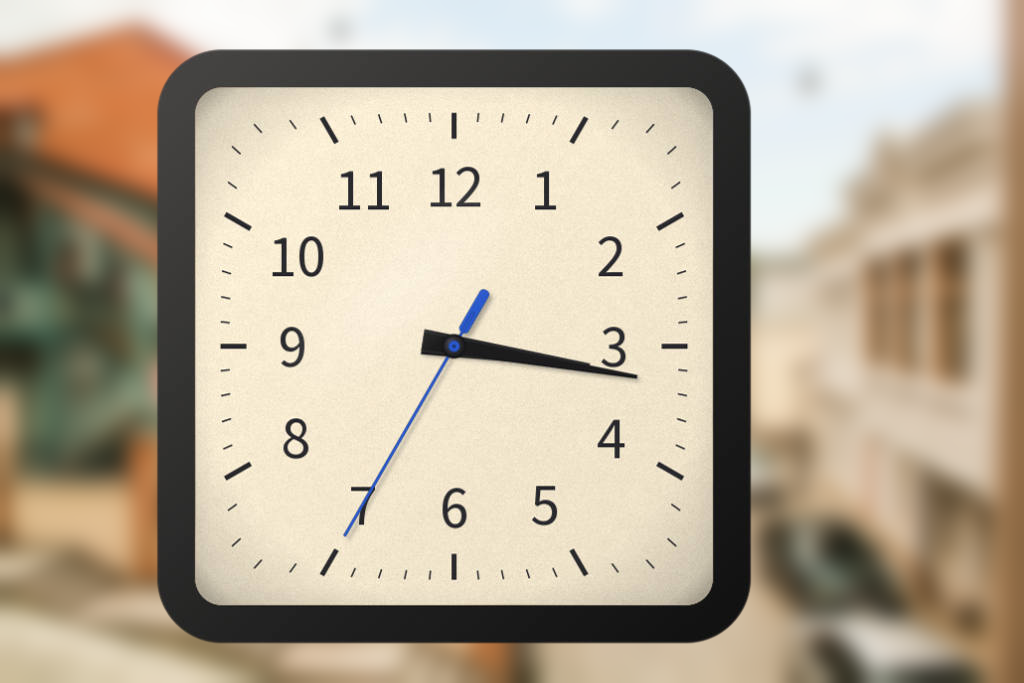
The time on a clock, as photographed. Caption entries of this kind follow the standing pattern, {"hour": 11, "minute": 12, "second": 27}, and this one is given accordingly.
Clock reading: {"hour": 3, "minute": 16, "second": 35}
